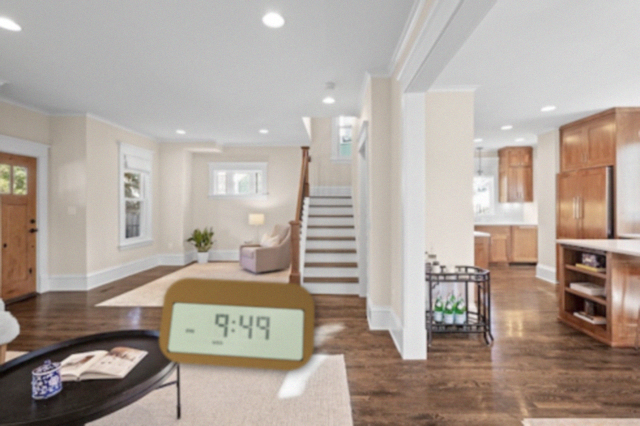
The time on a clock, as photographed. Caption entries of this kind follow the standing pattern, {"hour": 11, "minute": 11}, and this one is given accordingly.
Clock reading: {"hour": 9, "minute": 49}
